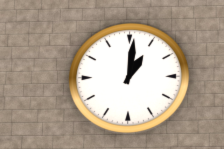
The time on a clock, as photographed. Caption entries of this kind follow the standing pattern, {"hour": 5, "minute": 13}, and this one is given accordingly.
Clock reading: {"hour": 1, "minute": 1}
